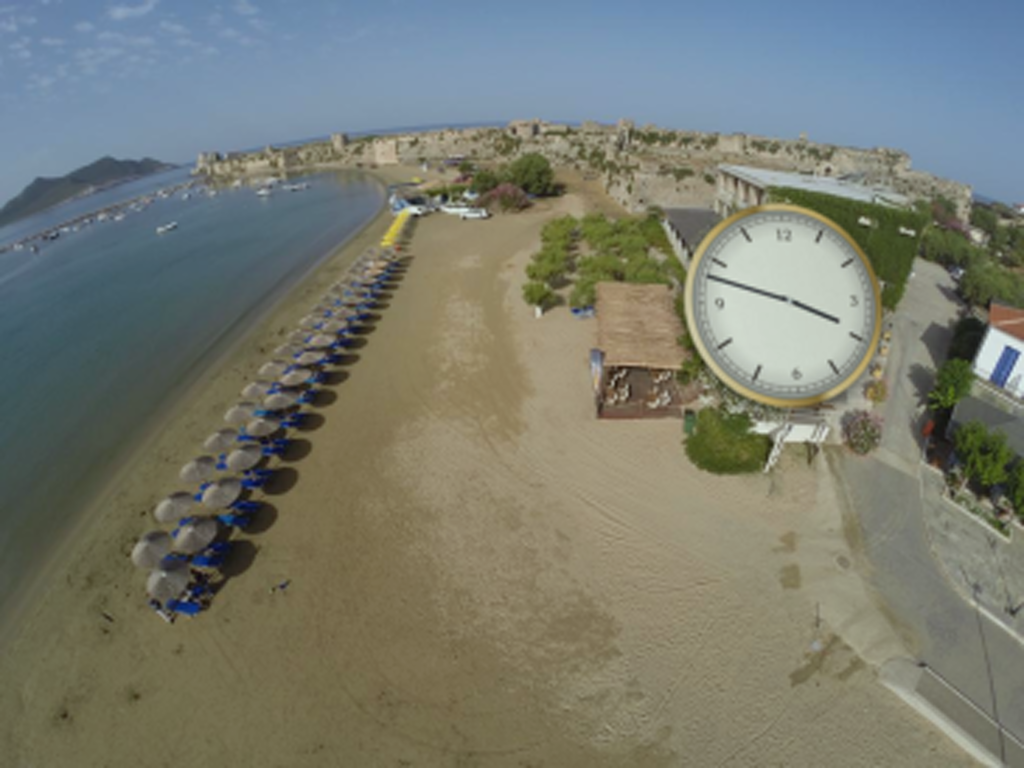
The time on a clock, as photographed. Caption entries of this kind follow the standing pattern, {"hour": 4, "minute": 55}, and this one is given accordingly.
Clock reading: {"hour": 3, "minute": 48}
